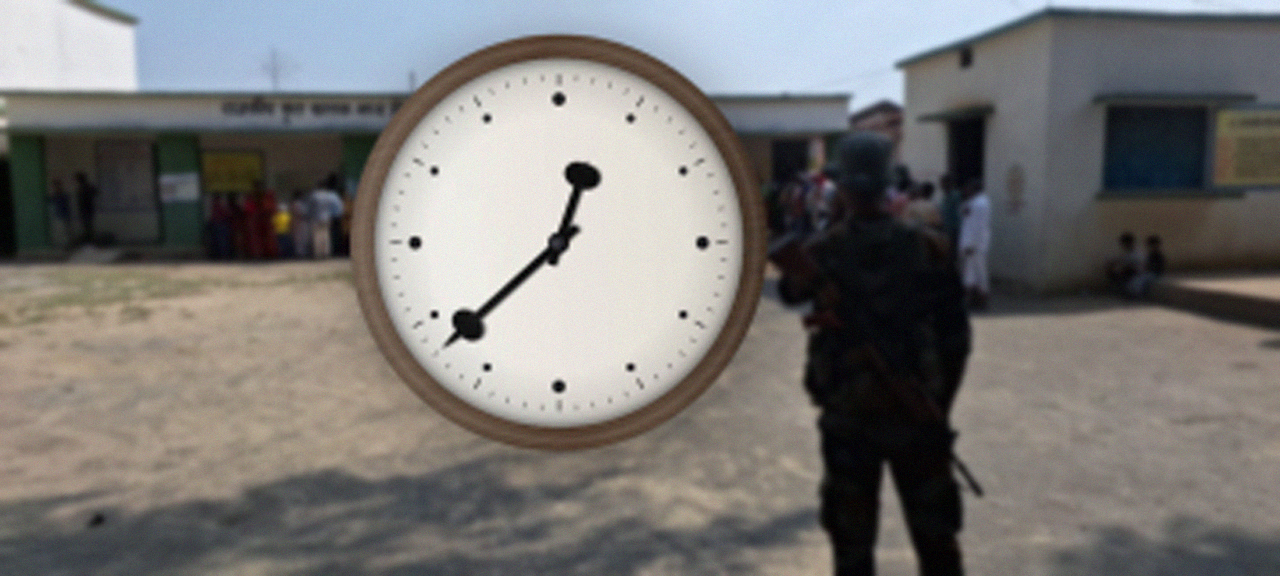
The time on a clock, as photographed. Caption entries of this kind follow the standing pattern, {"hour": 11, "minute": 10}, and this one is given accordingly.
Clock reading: {"hour": 12, "minute": 38}
